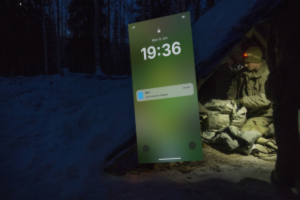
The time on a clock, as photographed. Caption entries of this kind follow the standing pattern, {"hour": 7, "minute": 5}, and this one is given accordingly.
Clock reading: {"hour": 19, "minute": 36}
